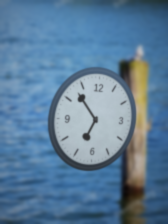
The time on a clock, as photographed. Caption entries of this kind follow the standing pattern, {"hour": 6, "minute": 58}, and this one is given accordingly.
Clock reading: {"hour": 6, "minute": 53}
